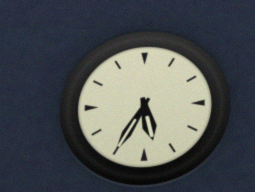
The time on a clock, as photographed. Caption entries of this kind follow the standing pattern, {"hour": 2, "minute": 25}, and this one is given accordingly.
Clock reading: {"hour": 5, "minute": 35}
